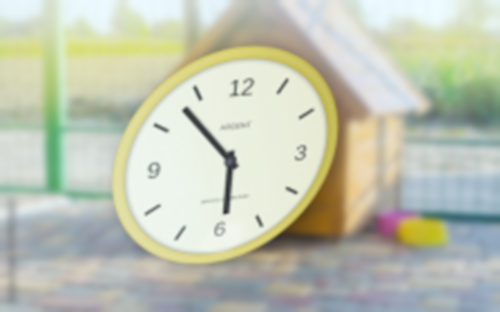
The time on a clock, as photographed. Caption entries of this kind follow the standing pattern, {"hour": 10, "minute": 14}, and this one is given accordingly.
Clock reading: {"hour": 5, "minute": 53}
